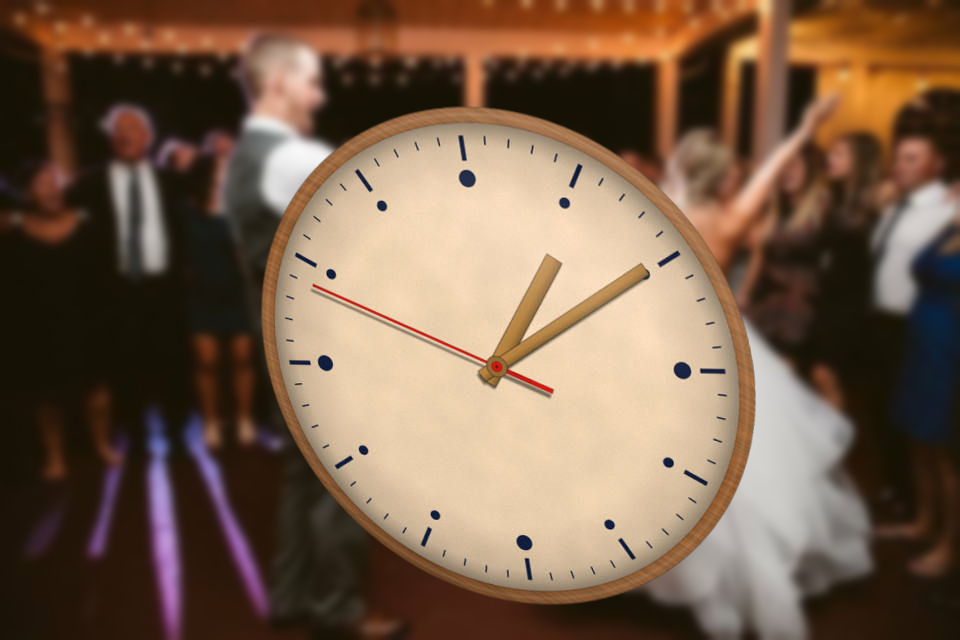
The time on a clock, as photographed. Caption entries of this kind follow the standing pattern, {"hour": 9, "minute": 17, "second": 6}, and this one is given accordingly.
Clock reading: {"hour": 1, "minute": 9, "second": 49}
